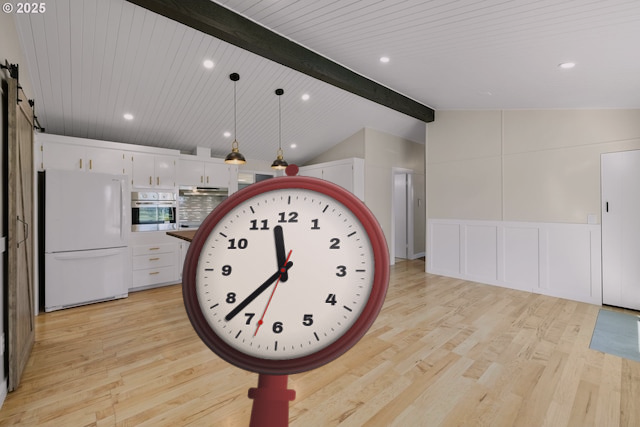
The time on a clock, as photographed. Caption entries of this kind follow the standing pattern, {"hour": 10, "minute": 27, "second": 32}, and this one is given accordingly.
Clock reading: {"hour": 11, "minute": 37, "second": 33}
